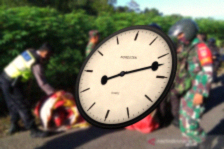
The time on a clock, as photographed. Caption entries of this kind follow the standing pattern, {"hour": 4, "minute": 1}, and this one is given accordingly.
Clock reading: {"hour": 8, "minute": 12}
